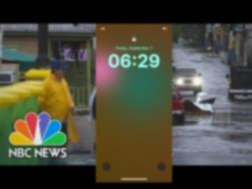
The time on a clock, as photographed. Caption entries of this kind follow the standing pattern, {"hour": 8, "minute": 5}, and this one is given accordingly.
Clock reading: {"hour": 6, "minute": 29}
